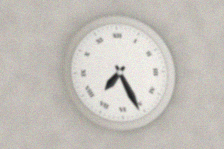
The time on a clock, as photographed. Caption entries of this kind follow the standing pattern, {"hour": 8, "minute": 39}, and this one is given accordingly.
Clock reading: {"hour": 7, "minute": 26}
